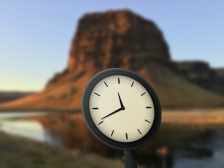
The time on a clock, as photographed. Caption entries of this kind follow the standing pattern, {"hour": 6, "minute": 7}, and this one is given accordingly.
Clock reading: {"hour": 11, "minute": 41}
